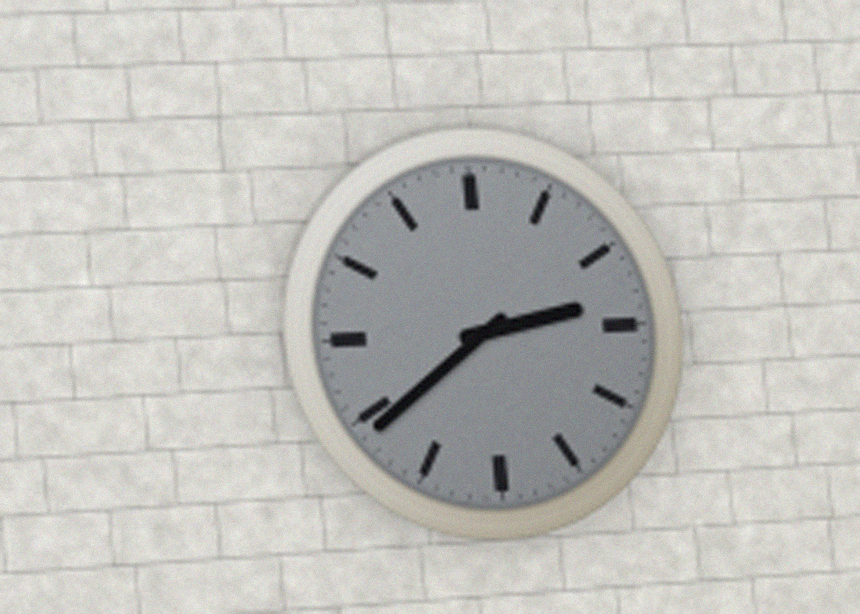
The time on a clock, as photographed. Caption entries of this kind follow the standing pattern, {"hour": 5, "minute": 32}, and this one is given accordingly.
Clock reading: {"hour": 2, "minute": 39}
